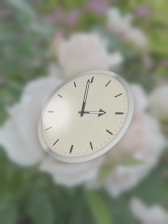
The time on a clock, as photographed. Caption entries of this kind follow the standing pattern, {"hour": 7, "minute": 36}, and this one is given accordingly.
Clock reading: {"hour": 2, "minute": 59}
